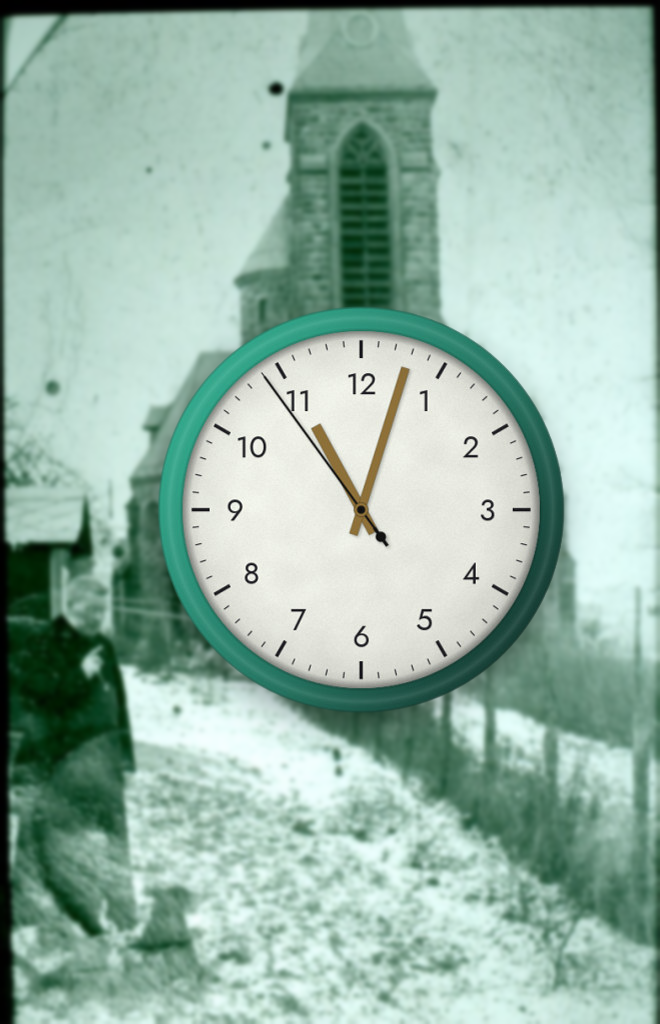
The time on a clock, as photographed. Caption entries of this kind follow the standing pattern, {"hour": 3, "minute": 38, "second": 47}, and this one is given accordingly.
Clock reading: {"hour": 11, "minute": 2, "second": 54}
